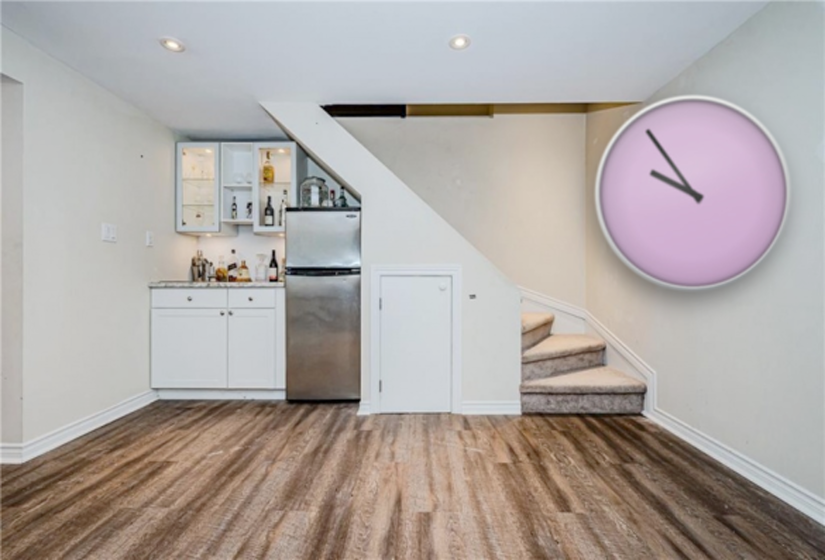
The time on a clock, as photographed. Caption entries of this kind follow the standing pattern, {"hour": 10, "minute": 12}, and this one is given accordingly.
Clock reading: {"hour": 9, "minute": 54}
